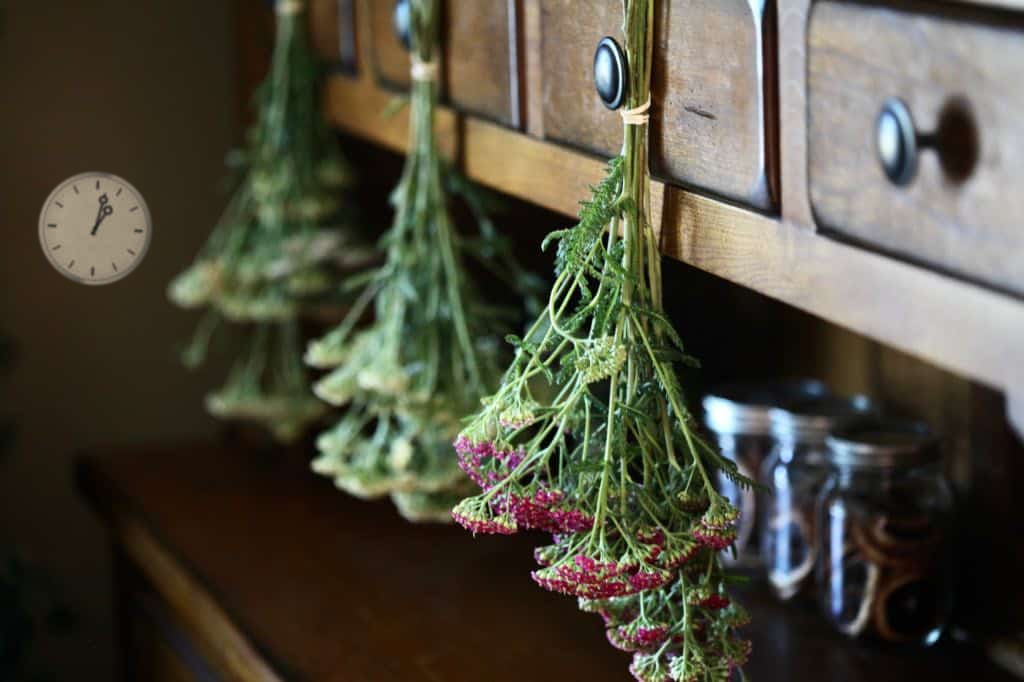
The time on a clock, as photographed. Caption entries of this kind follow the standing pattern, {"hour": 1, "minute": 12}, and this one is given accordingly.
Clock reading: {"hour": 1, "minute": 2}
